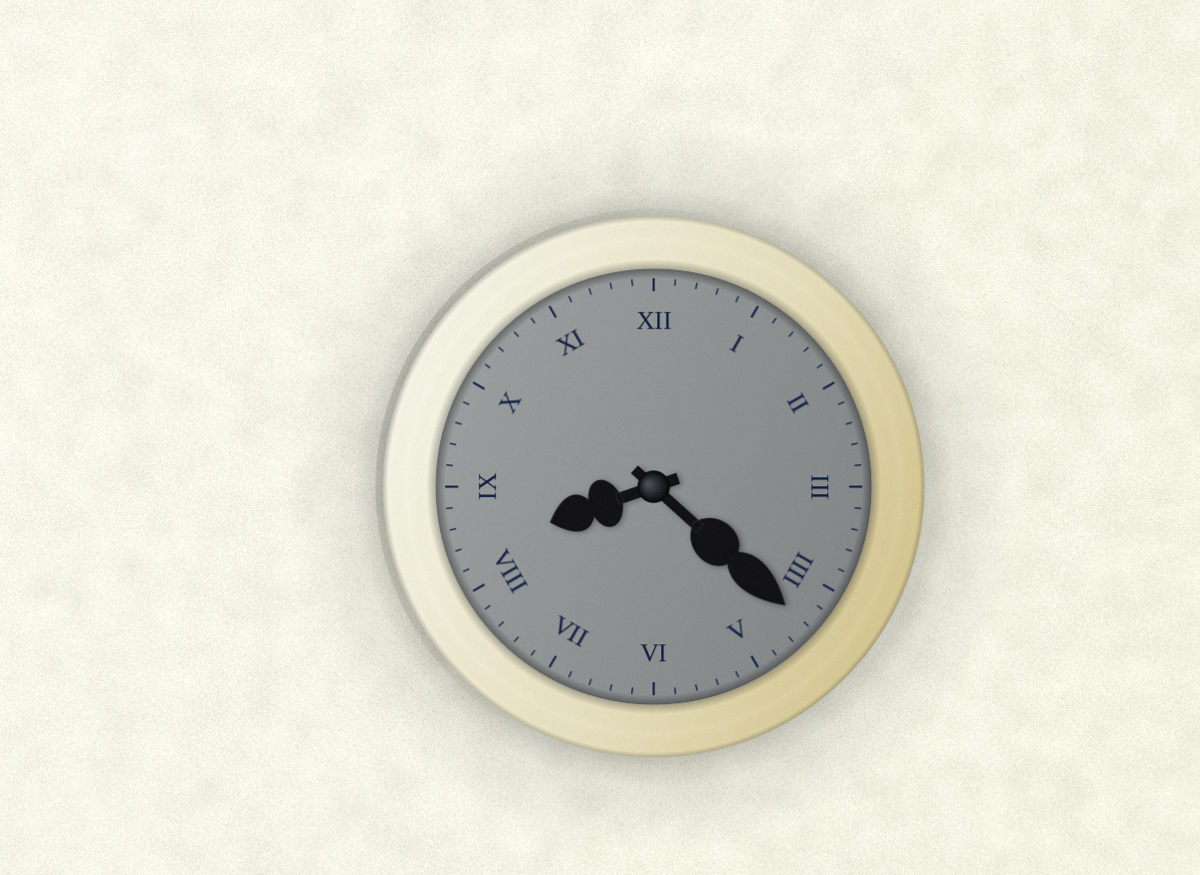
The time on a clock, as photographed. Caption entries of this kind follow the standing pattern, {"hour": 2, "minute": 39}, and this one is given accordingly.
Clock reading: {"hour": 8, "minute": 22}
